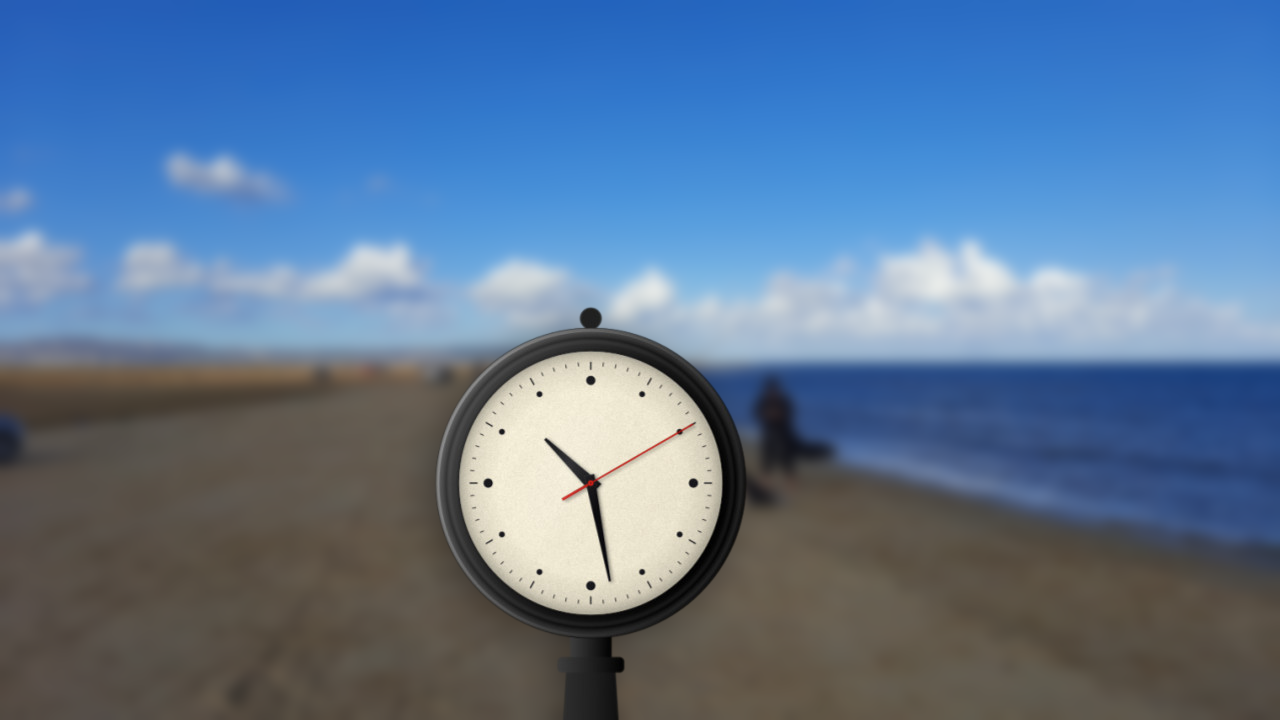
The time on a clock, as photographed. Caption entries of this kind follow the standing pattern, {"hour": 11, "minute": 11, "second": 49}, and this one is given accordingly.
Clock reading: {"hour": 10, "minute": 28, "second": 10}
